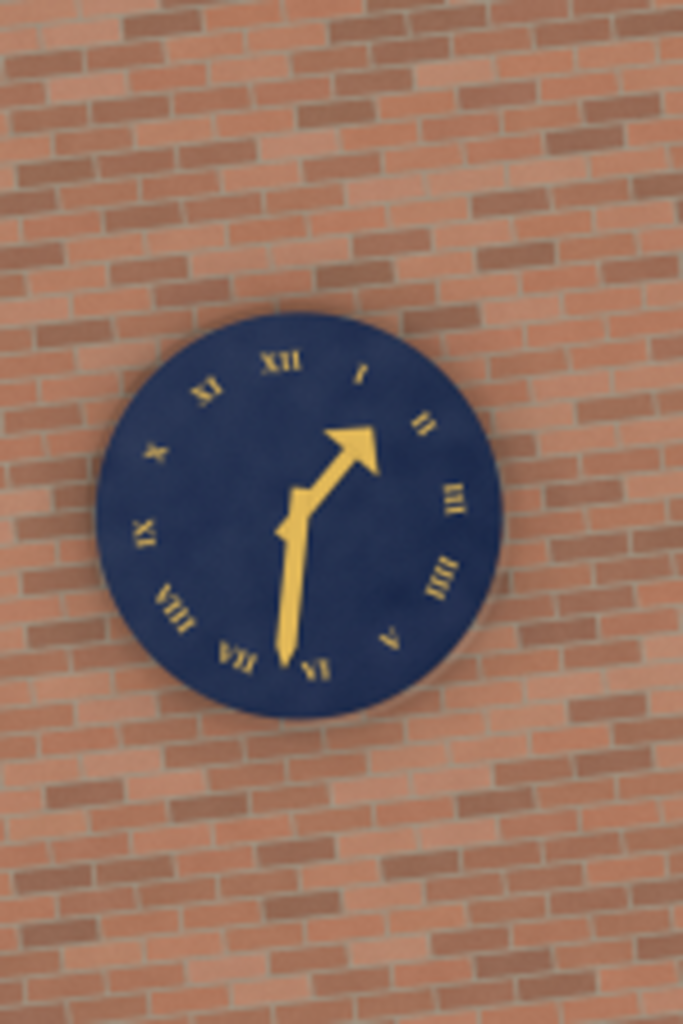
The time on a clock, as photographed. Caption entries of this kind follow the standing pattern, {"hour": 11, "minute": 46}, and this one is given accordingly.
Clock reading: {"hour": 1, "minute": 32}
